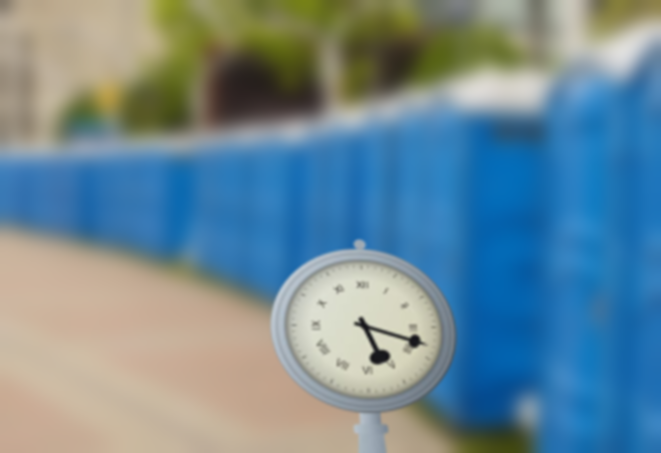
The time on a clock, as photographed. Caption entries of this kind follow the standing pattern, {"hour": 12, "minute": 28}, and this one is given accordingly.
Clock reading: {"hour": 5, "minute": 18}
